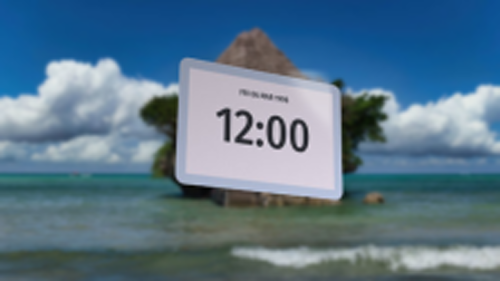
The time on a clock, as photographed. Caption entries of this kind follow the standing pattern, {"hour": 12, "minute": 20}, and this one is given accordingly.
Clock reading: {"hour": 12, "minute": 0}
